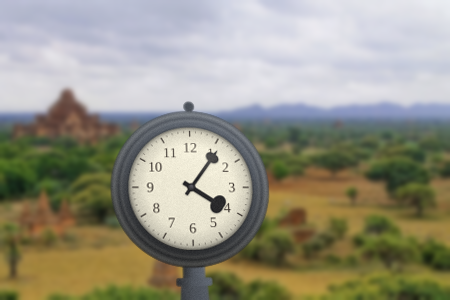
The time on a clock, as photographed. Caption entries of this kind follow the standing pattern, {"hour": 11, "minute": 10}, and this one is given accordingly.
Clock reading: {"hour": 4, "minute": 6}
